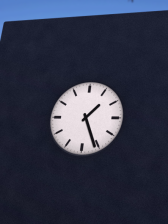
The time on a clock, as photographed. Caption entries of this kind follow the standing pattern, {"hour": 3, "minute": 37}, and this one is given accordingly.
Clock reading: {"hour": 1, "minute": 26}
